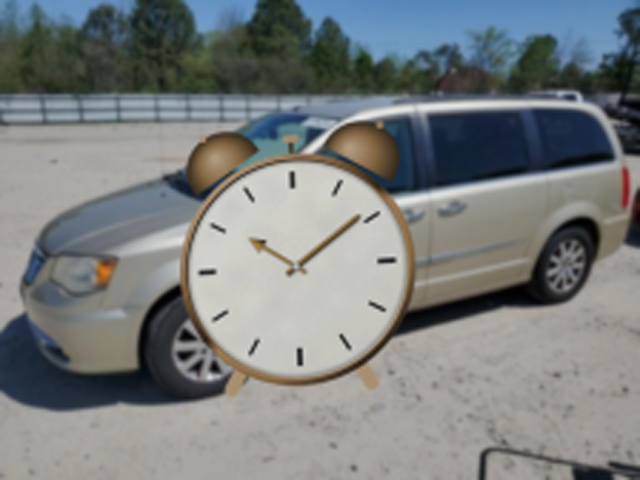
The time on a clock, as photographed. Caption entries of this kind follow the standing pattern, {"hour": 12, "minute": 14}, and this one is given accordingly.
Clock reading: {"hour": 10, "minute": 9}
